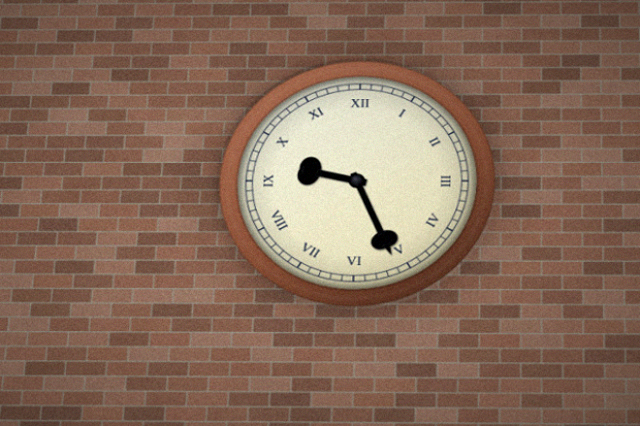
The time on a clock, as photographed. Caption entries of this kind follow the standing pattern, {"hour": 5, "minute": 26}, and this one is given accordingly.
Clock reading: {"hour": 9, "minute": 26}
